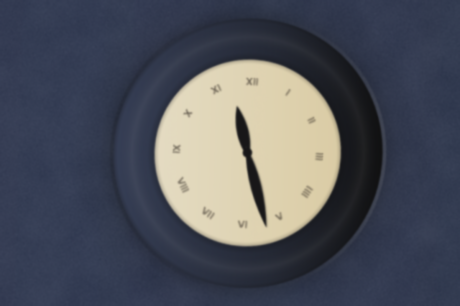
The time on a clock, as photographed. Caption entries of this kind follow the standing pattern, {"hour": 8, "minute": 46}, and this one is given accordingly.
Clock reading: {"hour": 11, "minute": 27}
